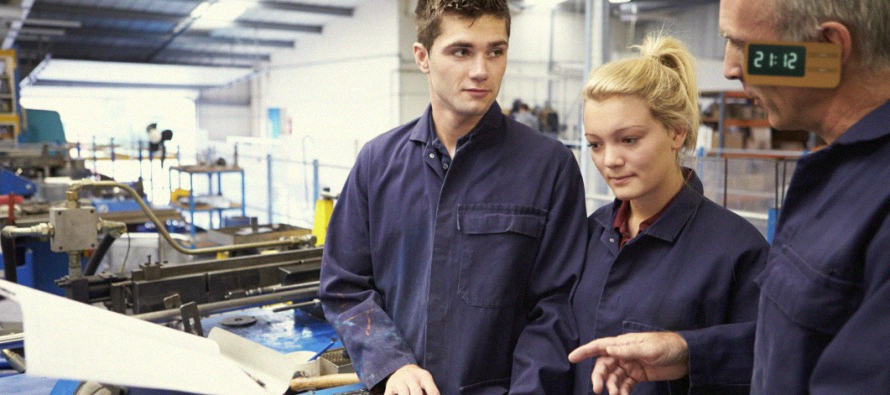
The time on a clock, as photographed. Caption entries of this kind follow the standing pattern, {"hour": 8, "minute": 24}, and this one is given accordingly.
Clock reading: {"hour": 21, "minute": 12}
